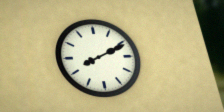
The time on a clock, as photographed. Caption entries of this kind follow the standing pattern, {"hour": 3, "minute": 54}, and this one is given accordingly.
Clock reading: {"hour": 8, "minute": 11}
